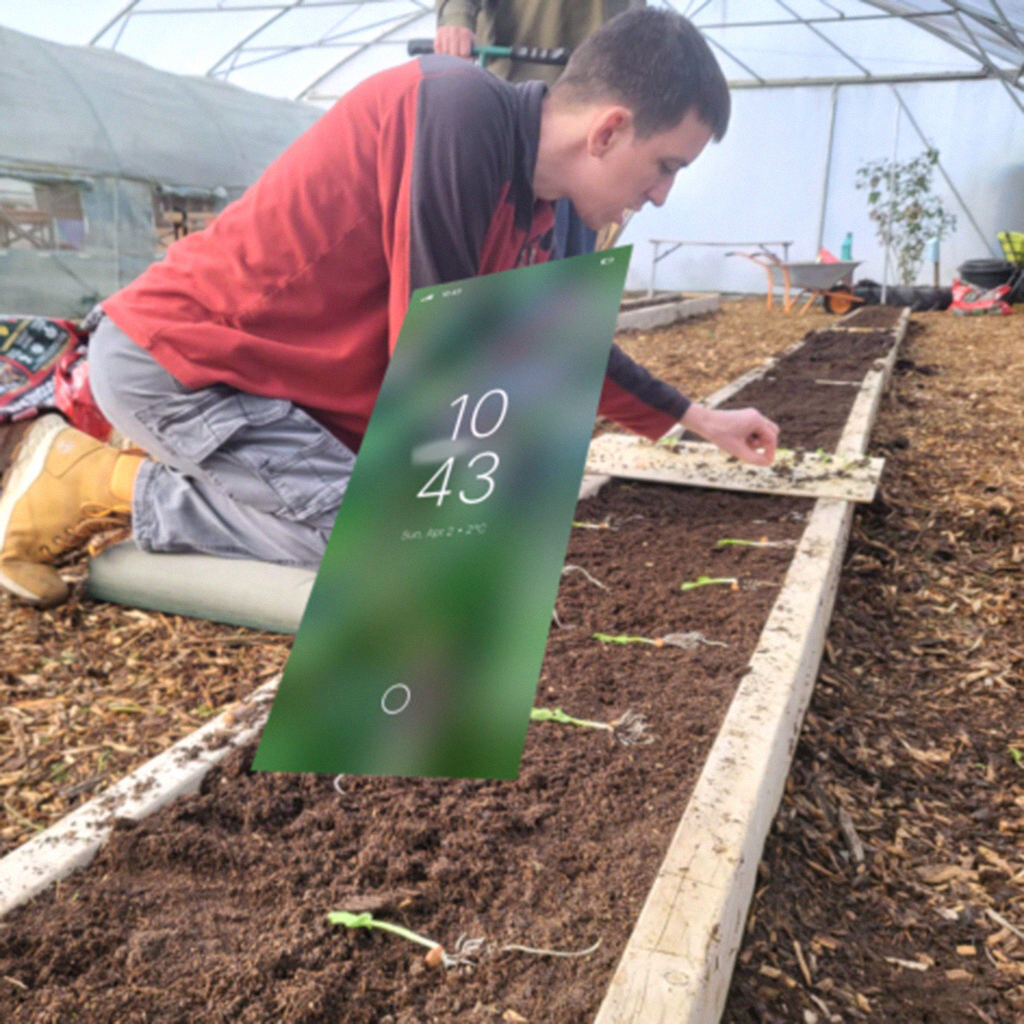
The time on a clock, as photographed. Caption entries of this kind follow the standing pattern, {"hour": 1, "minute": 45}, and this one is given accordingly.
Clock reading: {"hour": 10, "minute": 43}
